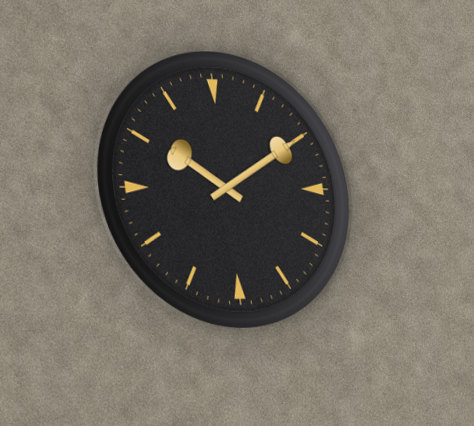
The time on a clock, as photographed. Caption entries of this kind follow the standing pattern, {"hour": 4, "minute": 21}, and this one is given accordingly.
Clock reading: {"hour": 10, "minute": 10}
